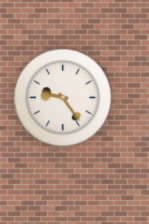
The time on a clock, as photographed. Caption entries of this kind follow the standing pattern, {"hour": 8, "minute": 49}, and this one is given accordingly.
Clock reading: {"hour": 9, "minute": 24}
